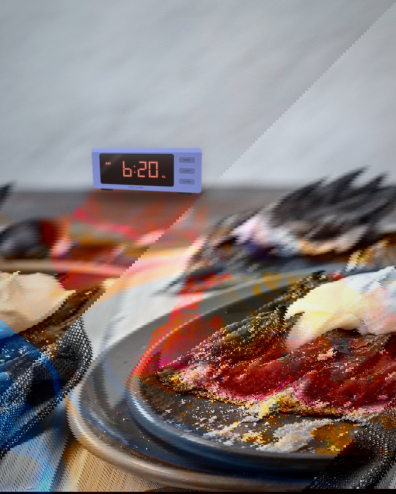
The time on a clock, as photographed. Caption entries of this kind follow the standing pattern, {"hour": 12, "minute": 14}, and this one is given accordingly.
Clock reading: {"hour": 6, "minute": 20}
